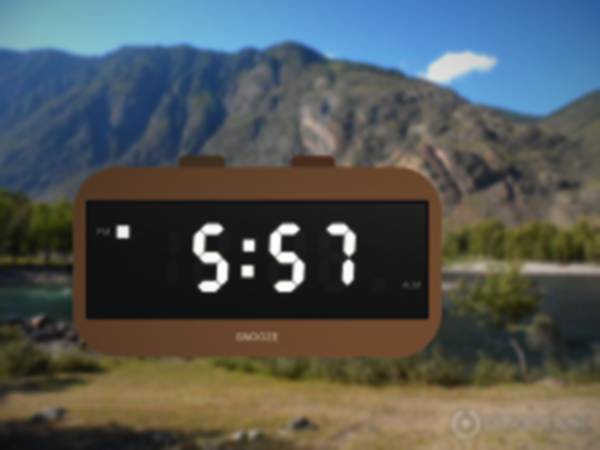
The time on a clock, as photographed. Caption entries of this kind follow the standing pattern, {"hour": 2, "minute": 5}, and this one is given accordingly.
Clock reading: {"hour": 5, "minute": 57}
